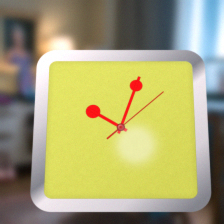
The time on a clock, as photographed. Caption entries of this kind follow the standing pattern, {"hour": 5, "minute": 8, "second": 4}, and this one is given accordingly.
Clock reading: {"hour": 10, "minute": 3, "second": 8}
